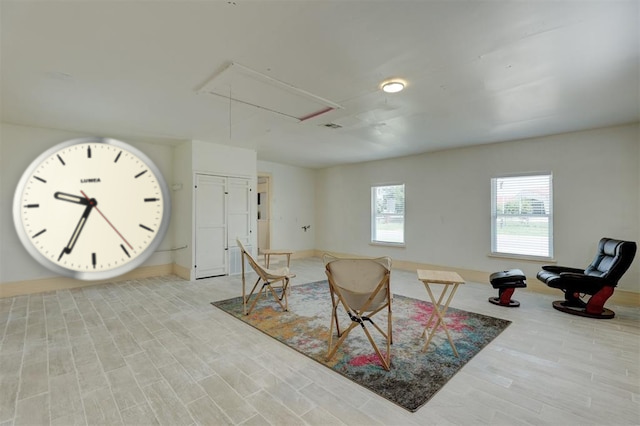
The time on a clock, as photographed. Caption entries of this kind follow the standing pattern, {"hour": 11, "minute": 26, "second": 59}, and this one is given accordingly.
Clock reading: {"hour": 9, "minute": 34, "second": 24}
